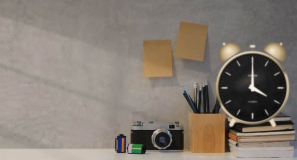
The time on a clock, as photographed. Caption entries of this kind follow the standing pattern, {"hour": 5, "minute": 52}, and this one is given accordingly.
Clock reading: {"hour": 4, "minute": 0}
